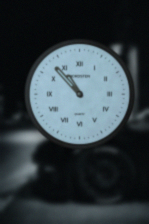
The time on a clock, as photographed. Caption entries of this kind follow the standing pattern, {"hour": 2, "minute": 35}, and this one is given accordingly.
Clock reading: {"hour": 10, "minute": 53}
